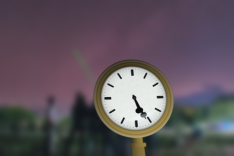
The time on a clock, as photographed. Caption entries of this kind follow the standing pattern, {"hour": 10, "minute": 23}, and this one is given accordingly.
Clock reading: {"hour": 5, "minute": 26}
